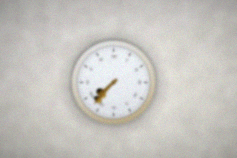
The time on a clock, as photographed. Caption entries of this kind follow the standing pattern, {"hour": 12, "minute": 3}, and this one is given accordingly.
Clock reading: {"hour": 7, "minute": 37}
